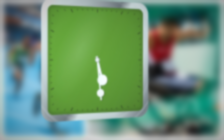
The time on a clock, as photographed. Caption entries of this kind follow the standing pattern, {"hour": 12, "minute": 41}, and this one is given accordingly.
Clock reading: {"hour": 5, "minute": 29}
